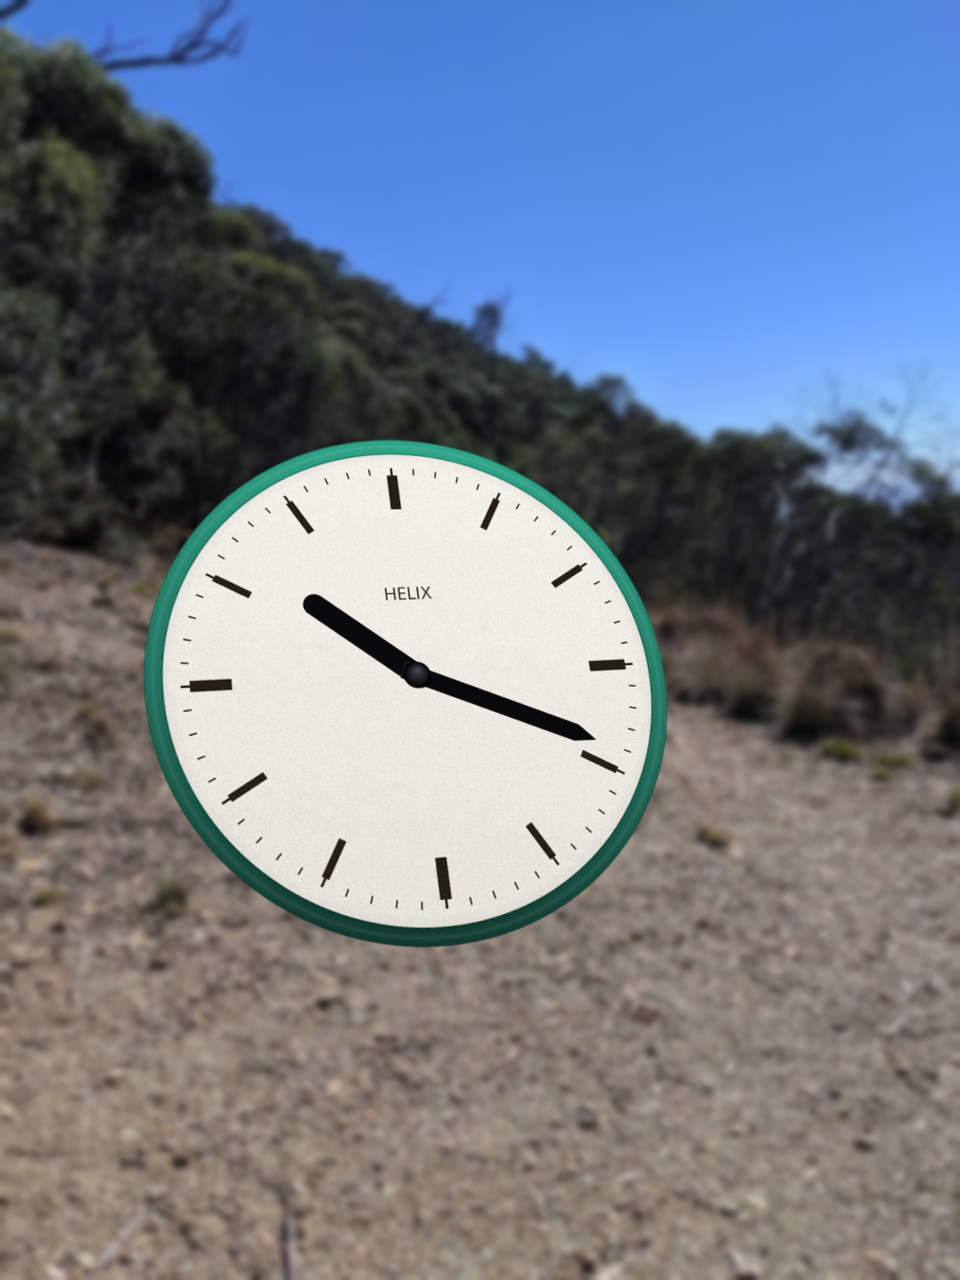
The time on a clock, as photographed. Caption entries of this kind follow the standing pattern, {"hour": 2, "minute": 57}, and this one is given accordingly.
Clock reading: {"hour": 10, "minute": 19}
